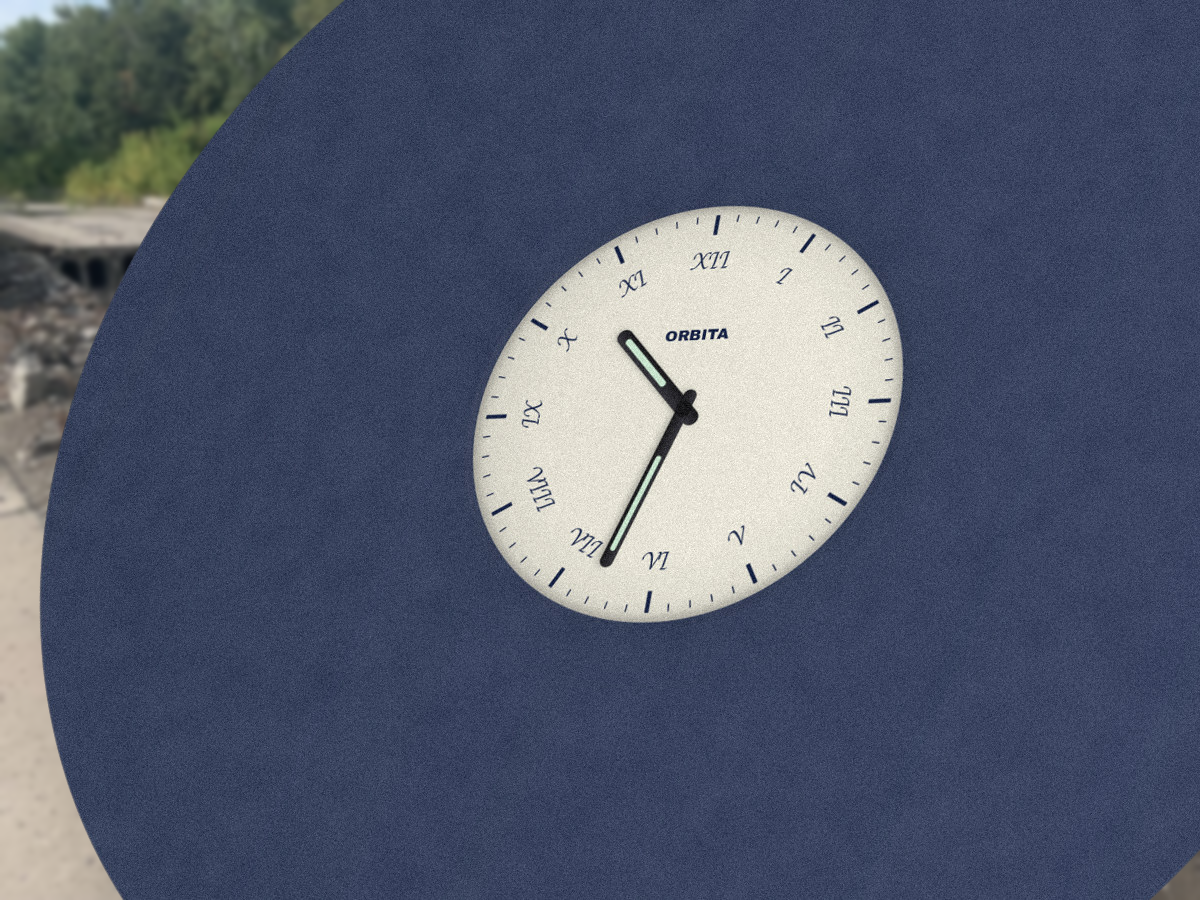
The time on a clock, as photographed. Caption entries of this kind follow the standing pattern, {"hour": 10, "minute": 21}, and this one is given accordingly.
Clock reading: {"hour": 10, "minute": 33}
